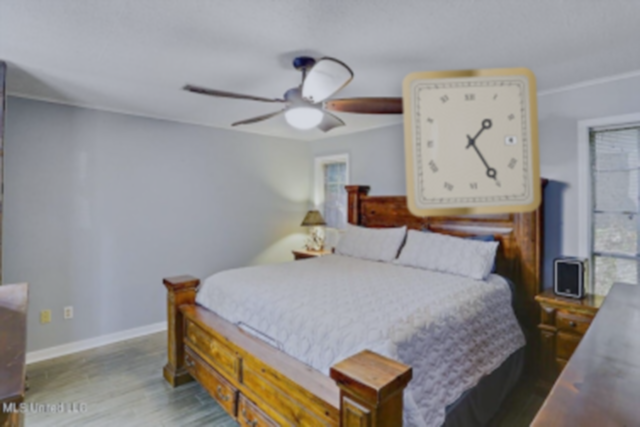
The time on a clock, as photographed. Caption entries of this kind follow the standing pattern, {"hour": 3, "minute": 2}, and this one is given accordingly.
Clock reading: {"hour": 1, "minute": 25}
